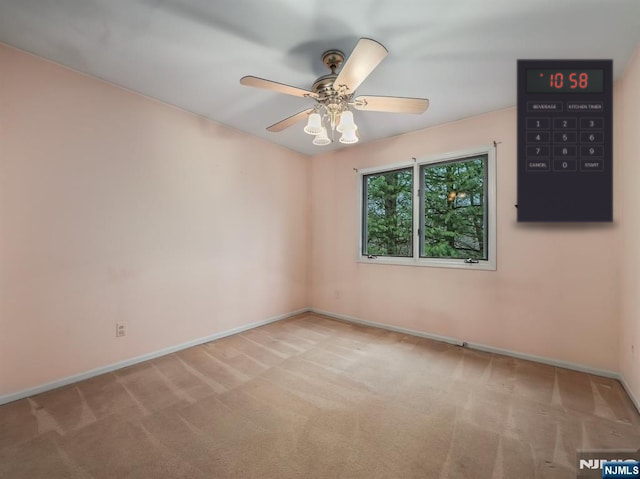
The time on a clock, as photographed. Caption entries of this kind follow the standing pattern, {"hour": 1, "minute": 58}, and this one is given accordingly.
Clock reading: {"hour": 10, "minute": 58}
